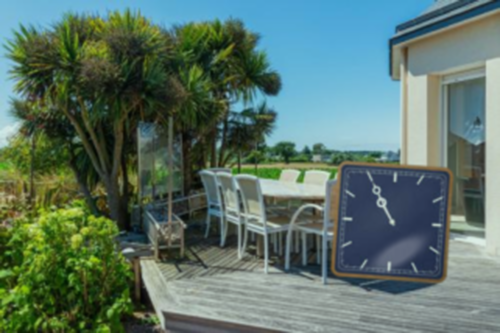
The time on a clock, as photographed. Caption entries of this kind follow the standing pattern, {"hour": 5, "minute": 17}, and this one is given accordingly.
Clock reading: {"hour": 10, "minute": 55}
